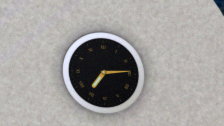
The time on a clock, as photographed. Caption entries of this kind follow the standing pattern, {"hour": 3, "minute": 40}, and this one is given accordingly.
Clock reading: {"hour": 7, "minute": 14}
